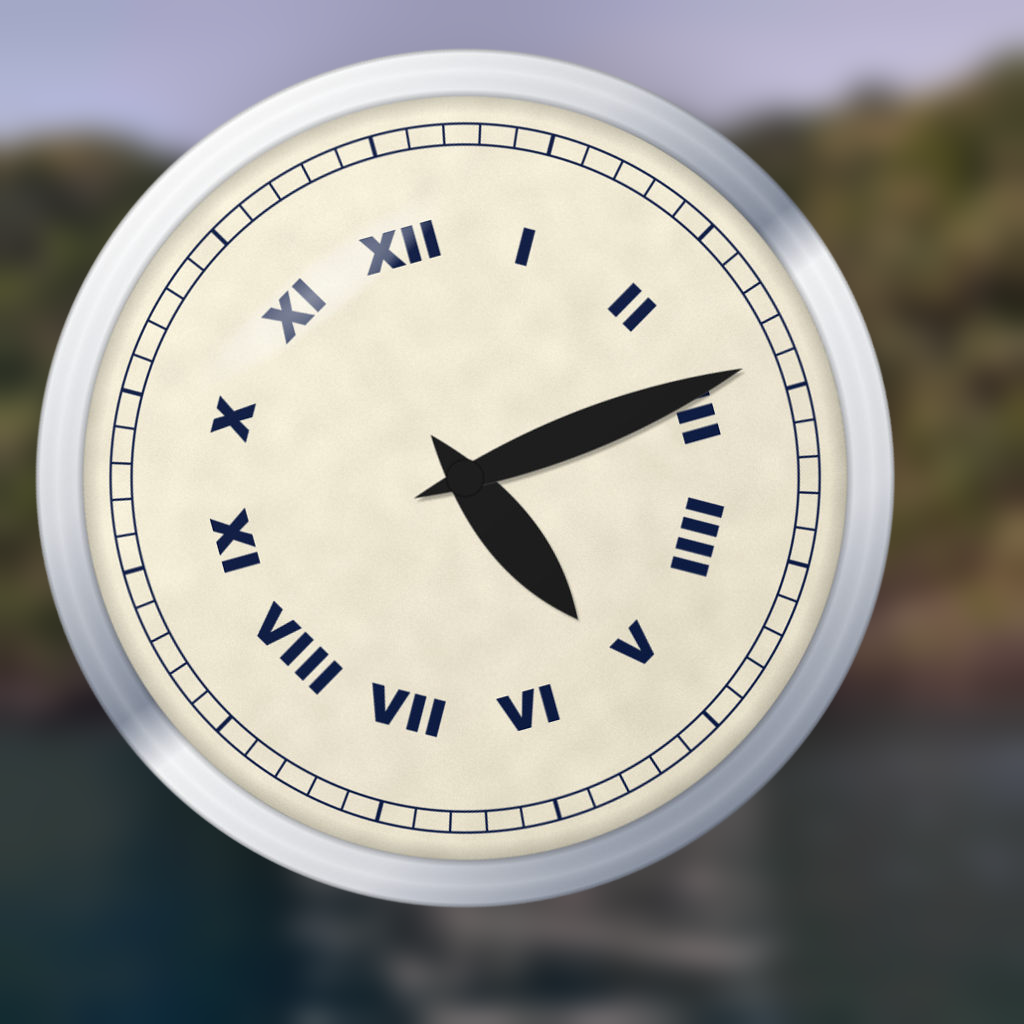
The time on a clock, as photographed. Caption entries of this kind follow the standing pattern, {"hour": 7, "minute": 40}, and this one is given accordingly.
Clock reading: {"hour": 5, "minute": 14}
